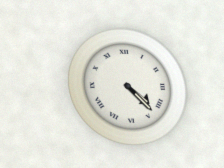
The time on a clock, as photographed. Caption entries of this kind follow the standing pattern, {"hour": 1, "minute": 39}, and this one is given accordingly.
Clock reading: {"hour": 4, "minute": 23}
